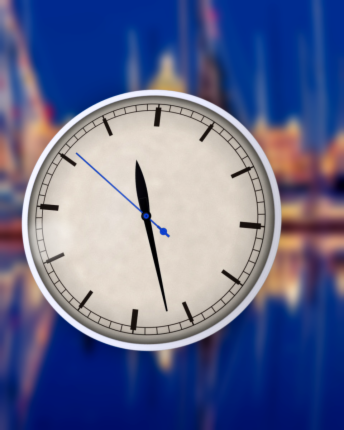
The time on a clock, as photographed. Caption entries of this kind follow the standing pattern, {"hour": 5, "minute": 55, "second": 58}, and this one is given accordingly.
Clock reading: {"hour": 11, "minute": 26, "second": 51}
